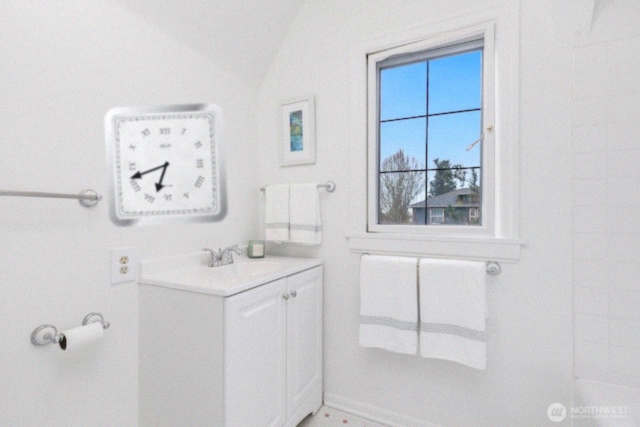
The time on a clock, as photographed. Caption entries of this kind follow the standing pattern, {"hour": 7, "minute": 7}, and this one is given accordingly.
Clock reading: {"hour": 6, "minute": 42}
